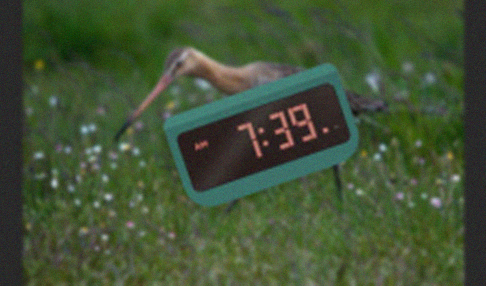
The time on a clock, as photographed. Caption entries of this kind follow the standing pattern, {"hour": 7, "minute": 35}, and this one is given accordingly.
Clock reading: {"hour": 7, "minute": 39}
